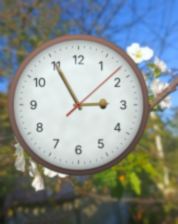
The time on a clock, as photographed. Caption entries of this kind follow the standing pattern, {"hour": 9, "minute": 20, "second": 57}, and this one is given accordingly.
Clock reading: {"hour": 2, "minute": 55, "second": 8}
